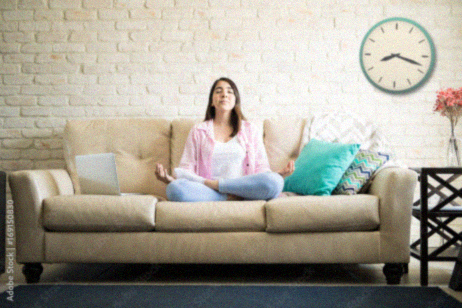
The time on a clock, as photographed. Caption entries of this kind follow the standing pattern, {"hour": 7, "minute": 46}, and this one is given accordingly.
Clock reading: {"hour": 8, "minute": 18}
